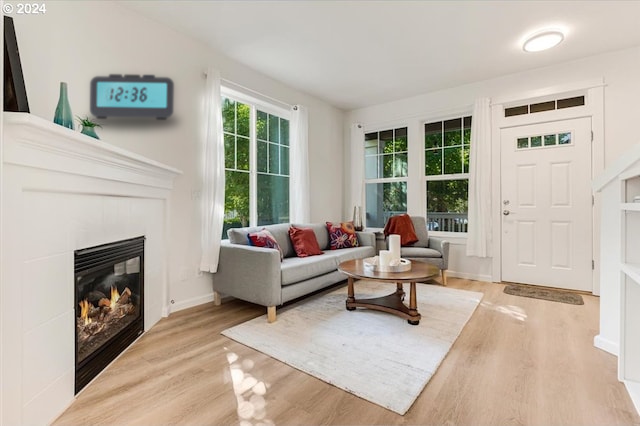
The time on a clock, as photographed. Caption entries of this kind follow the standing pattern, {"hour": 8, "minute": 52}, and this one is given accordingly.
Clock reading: {"hour": 12, "minute": 36}
